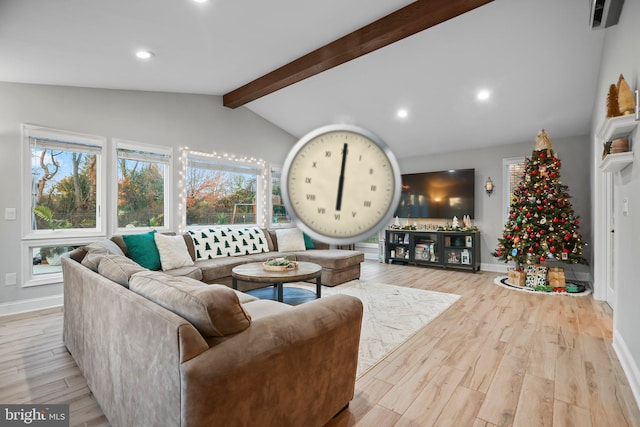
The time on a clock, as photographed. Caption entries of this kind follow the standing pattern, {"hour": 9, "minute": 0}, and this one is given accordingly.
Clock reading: {"hour": 6, "minute": 0}
